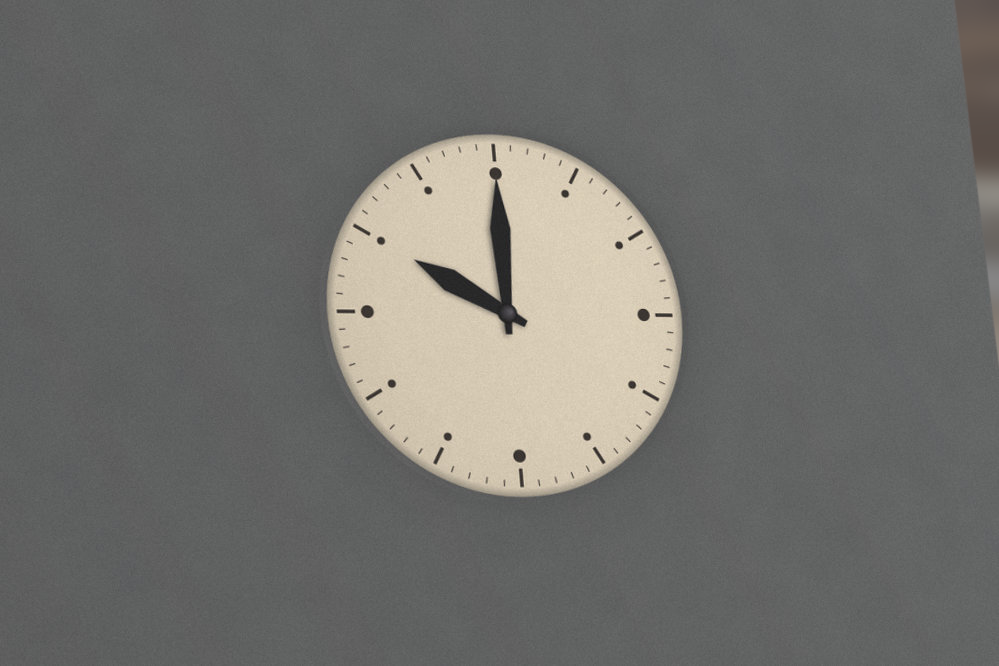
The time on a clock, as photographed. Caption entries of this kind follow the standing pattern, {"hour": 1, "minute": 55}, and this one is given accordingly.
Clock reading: {"hour": 10, "minute": 0}
